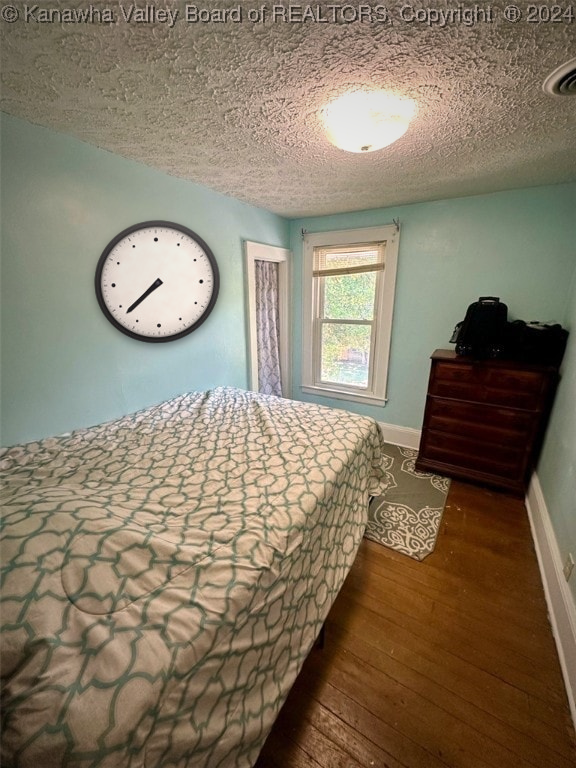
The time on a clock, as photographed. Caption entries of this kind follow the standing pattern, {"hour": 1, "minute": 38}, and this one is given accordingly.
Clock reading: {"hour": 7, "minute": 38}
